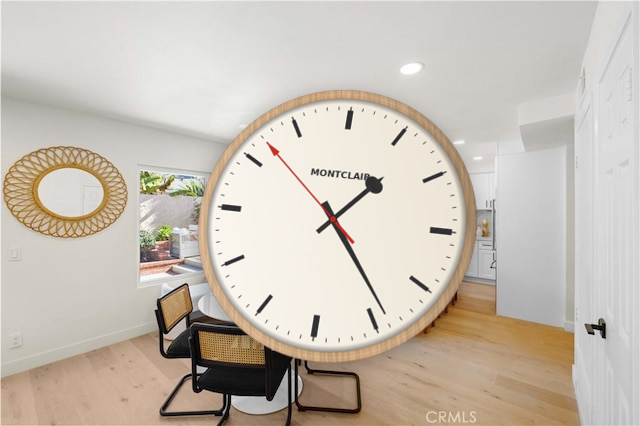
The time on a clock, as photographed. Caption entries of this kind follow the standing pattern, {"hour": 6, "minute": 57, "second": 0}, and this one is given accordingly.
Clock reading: {"hour": 1, "minute": 23, "second": 52}
